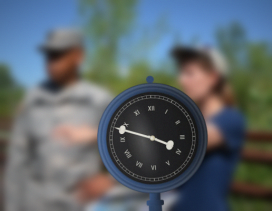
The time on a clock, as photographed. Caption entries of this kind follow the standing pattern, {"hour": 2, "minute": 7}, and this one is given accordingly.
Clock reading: {"hour": 3, "minute": 48}
